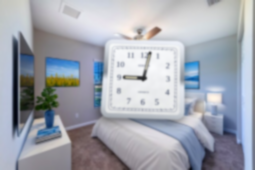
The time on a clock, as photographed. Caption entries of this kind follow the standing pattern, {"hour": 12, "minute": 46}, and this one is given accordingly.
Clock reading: {"hour": 9, "minute": 2}
